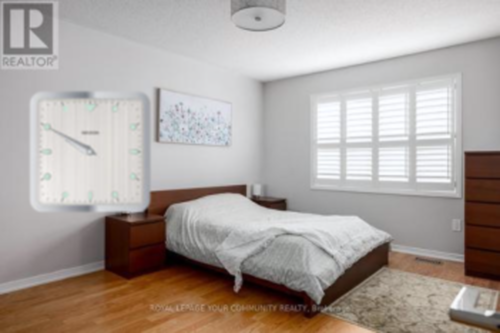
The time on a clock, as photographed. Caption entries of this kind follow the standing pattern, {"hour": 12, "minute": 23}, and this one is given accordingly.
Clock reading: {"hour": 9, "minute": 50}
